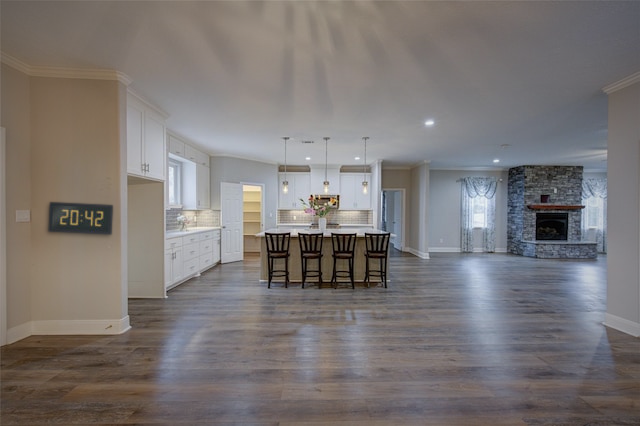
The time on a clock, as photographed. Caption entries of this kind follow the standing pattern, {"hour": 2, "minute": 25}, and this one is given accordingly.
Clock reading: {"hour": 20, "minute": 42}
